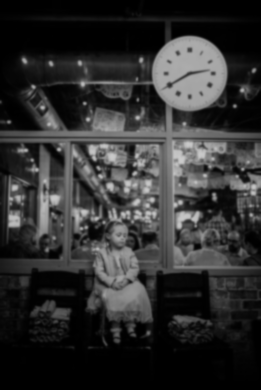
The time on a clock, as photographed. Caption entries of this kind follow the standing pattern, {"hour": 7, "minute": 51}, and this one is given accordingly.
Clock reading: {"hour": 2, "minute": 40}
